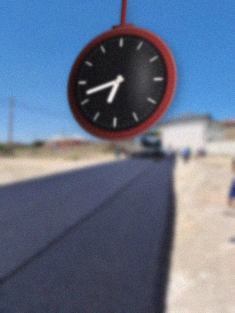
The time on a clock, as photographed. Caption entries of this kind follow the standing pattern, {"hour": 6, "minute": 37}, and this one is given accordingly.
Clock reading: {"hour": 6, "minute": 42}
